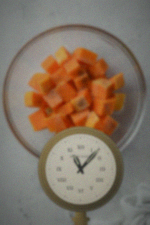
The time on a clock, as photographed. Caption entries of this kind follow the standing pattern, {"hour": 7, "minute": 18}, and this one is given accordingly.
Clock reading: {"hour": 11, "minute": 7}
